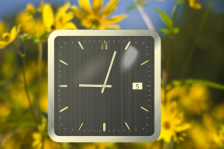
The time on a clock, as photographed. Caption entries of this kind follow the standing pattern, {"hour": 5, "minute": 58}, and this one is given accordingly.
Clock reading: {"hour": 9, "minute": 3}
